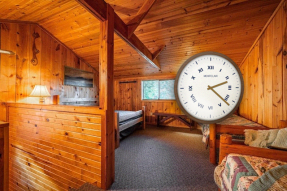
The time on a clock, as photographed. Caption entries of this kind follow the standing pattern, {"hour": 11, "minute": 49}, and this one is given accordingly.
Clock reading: {"hour": 2, "minute": 22}
